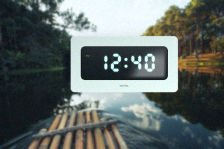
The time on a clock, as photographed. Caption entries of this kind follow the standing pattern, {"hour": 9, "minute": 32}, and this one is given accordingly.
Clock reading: {"hour": 12, "minute": 40}
